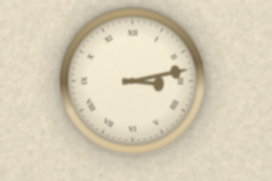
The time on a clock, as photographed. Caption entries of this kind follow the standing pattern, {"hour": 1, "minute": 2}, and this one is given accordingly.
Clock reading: {"hour": 3, "minute": 13}
